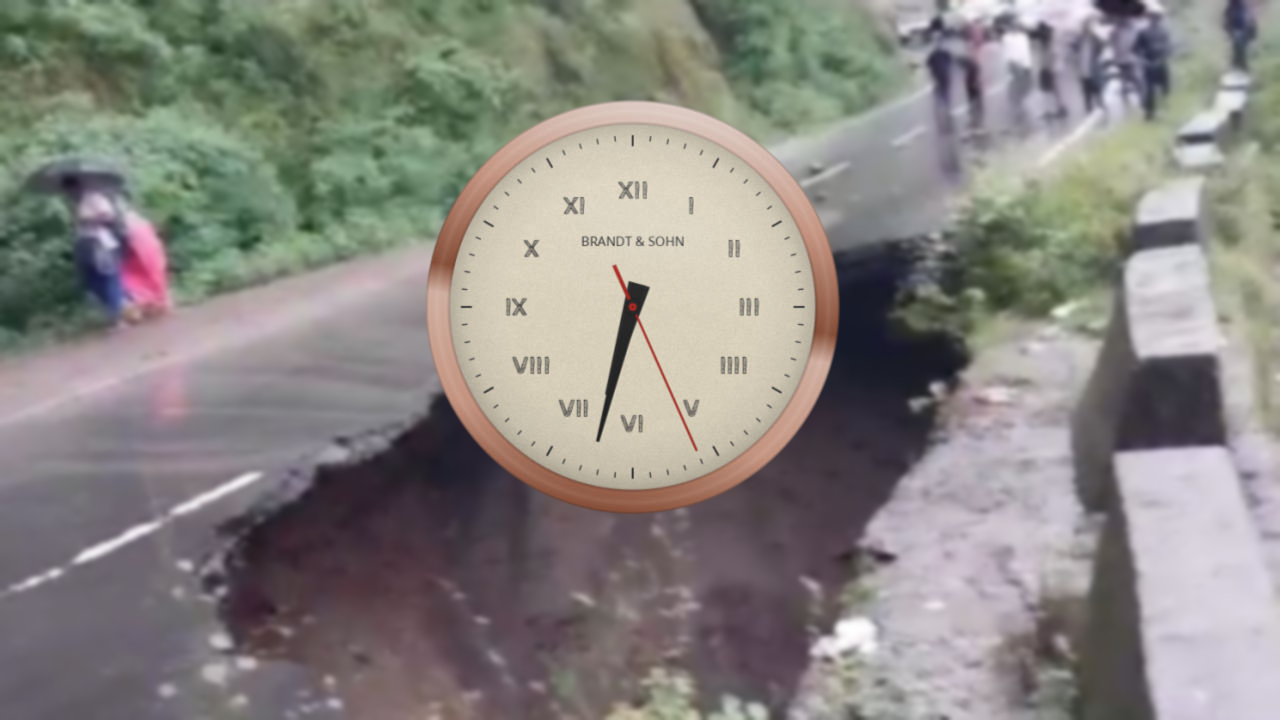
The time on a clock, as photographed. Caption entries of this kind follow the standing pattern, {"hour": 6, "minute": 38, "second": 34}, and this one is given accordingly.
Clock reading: {"hour": 6, "minute": 32, "second": 26}
